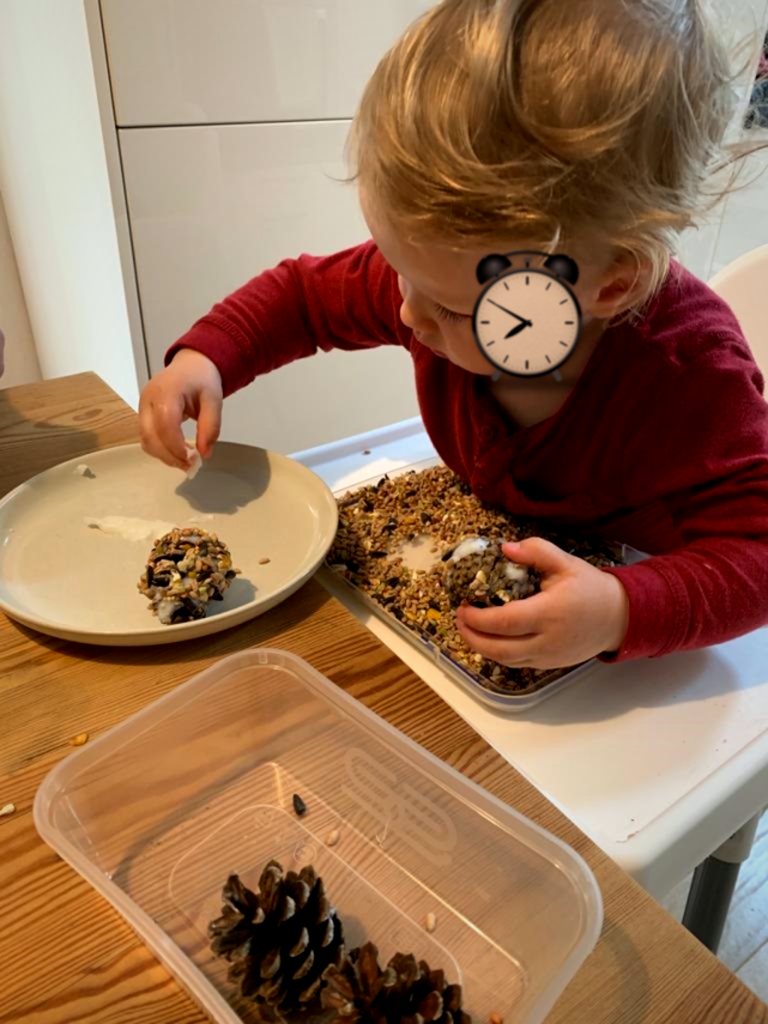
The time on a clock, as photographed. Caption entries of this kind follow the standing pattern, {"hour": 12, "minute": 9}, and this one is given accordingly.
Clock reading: {"hour": 7, "minute": 50}
